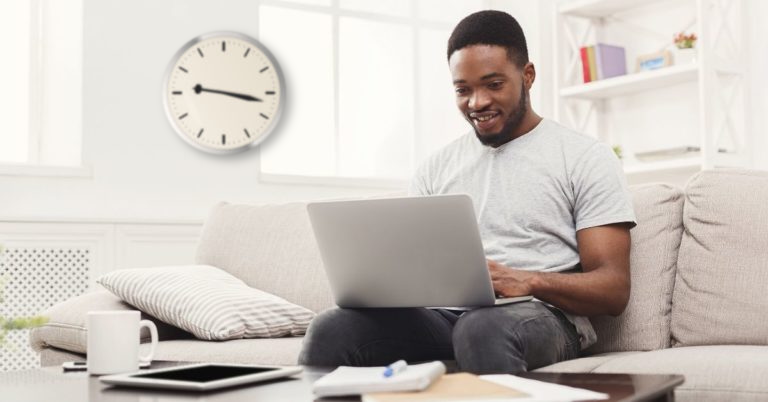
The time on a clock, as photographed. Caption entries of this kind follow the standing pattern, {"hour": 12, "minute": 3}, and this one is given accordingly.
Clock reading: {"hour": 9, "minute": 17}
